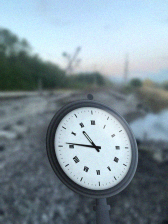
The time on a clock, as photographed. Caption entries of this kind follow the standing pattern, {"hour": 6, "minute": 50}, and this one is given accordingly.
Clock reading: {"hour": 10, "minute": 46}
